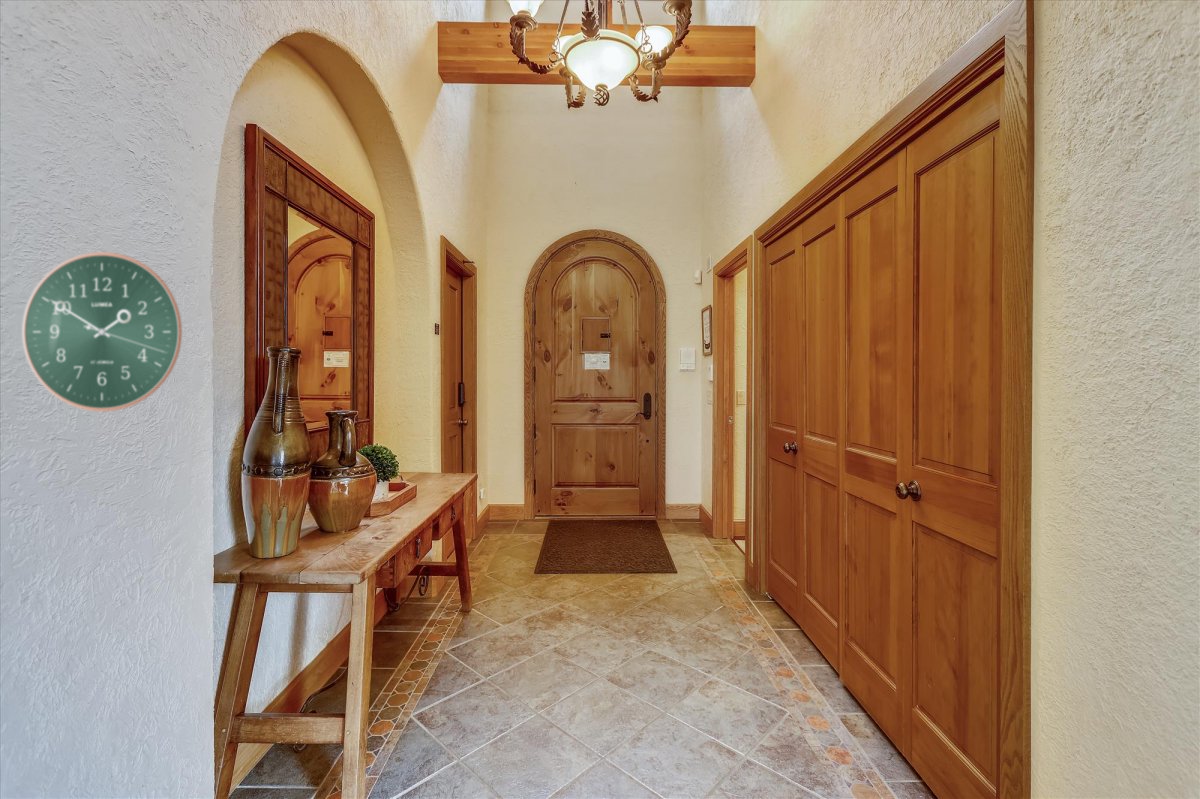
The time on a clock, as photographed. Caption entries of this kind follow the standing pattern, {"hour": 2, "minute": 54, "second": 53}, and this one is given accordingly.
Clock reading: {"hour": 1, "minute": 50, "second": 18}
